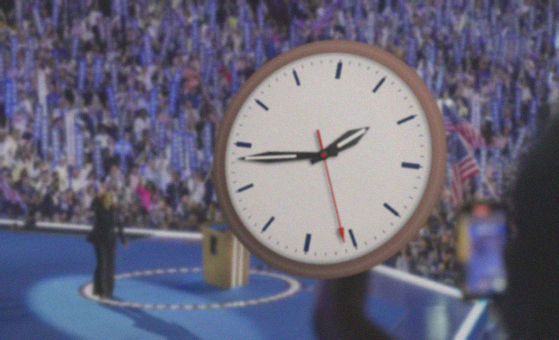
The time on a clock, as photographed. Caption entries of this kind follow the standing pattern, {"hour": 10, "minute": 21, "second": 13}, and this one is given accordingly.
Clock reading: {"hour": 1, "minute": 43, "second": 26}
